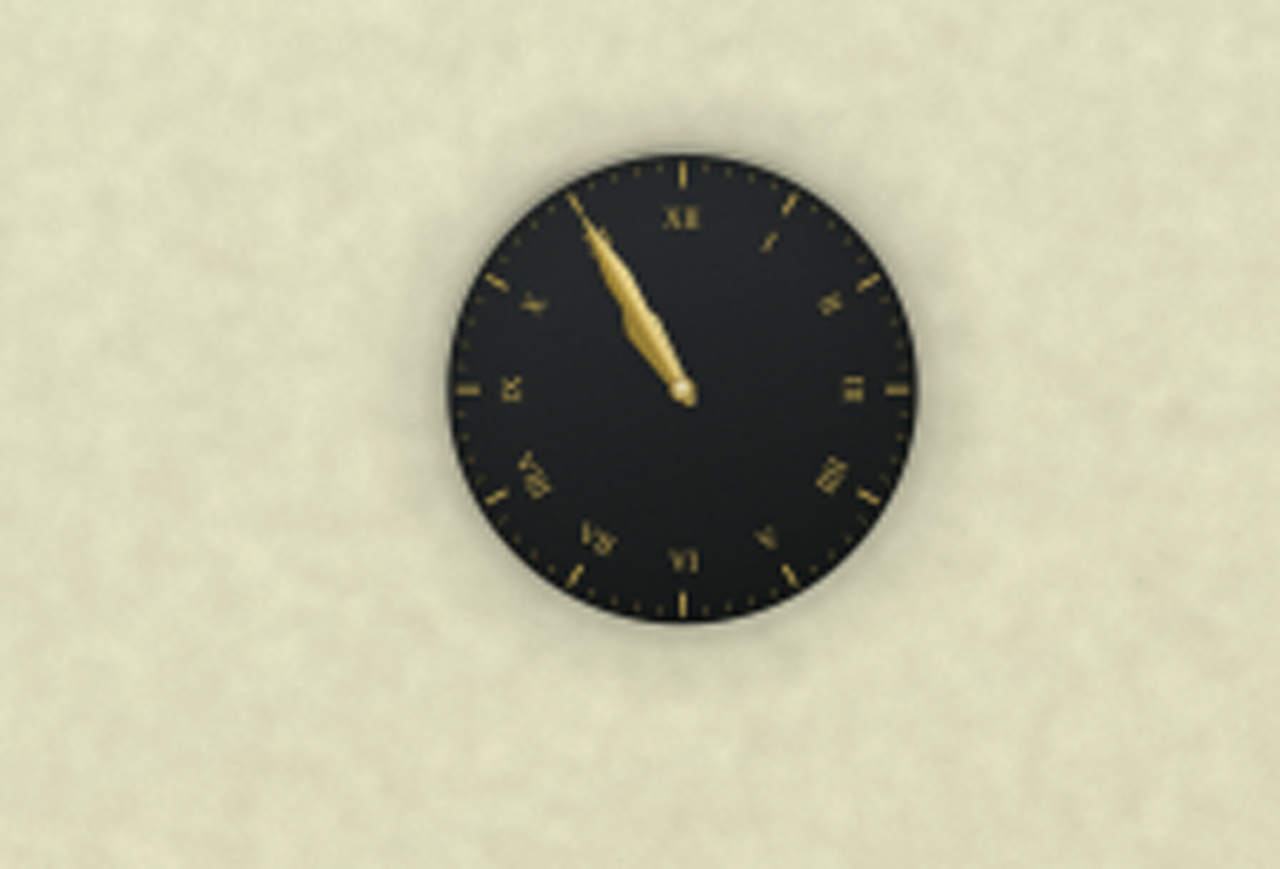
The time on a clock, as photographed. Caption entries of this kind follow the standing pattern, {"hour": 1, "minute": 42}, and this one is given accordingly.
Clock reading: {"hour": 10, "minute": 55}
